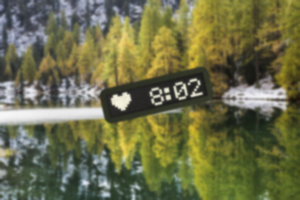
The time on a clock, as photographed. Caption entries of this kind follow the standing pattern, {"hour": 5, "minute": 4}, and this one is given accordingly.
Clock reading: {"hour": 8, "minute": 2}
